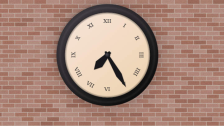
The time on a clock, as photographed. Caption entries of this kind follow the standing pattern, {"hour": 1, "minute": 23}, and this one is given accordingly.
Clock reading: {"hour": 7, "minute": 25}
